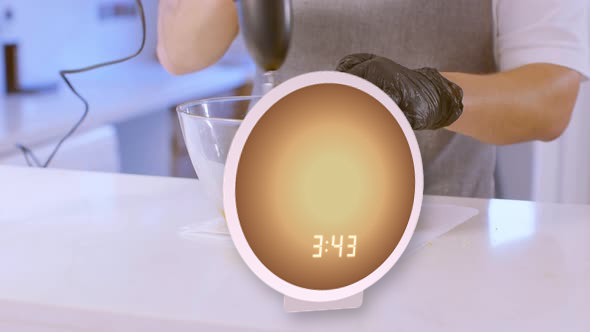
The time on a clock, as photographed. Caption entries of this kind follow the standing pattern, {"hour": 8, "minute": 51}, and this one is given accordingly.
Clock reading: {"hour": 3, "minute": 43}
